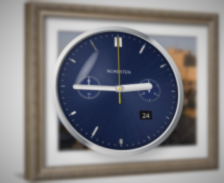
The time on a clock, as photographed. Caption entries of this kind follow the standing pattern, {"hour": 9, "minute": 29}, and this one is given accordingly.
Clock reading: {"hour": 2, "minute": 45}
